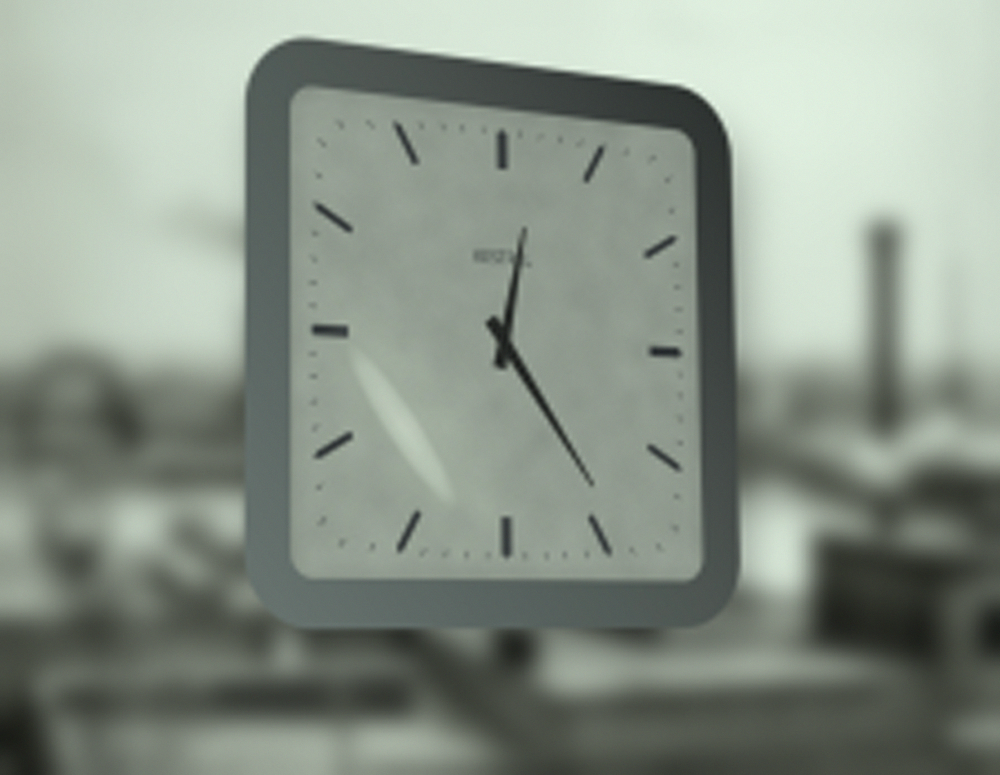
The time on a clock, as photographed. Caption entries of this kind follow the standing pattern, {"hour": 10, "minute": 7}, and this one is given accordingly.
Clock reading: {"hour": 12, "minute": 24}
